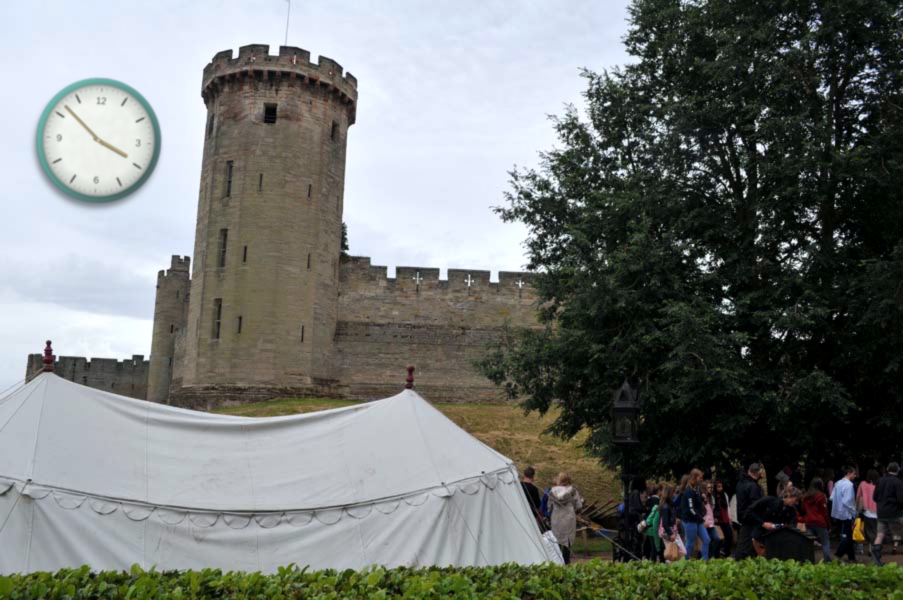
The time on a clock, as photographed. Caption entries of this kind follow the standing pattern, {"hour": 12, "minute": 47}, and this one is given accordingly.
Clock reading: {"hour": 3, "minute": 52}
